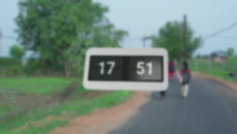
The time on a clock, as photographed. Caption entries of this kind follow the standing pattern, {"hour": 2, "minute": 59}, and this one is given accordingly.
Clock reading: {"hour": 17, "minute": 51}
